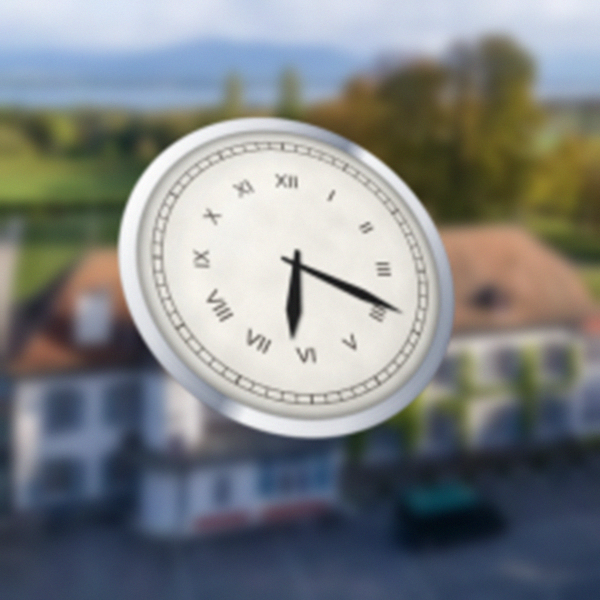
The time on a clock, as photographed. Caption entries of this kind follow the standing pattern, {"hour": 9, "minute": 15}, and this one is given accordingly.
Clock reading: {"hour": 6, "minute": 19}
